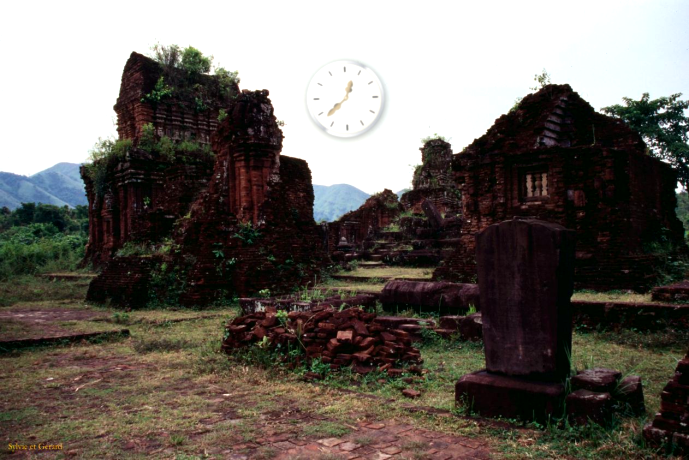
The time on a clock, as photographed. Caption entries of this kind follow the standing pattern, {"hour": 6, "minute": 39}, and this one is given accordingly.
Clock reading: {"hour": 12, "minute": 38}
